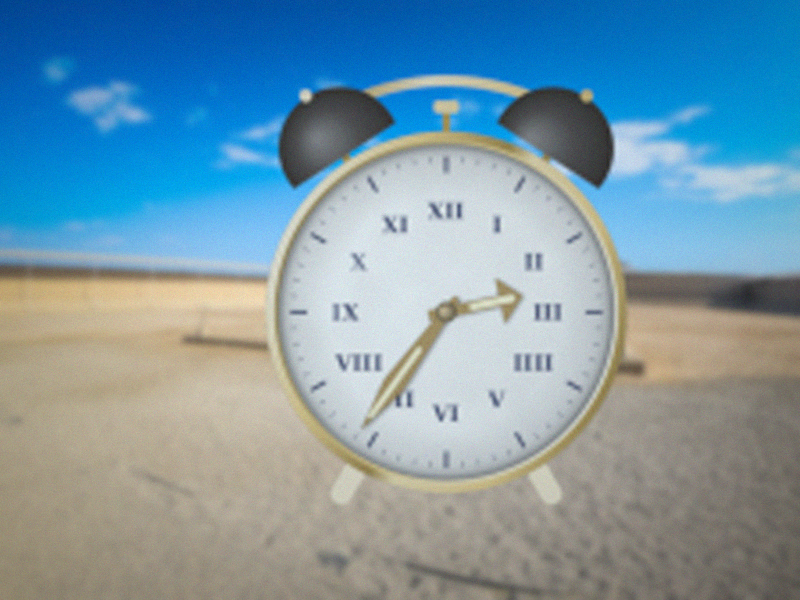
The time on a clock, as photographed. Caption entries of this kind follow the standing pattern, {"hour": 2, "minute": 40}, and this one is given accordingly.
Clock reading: {"hour": 2, "minute": 36}
